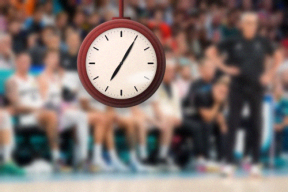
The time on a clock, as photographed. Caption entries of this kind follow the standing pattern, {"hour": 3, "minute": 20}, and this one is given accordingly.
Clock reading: {"hour": 7, "minute": 5}
